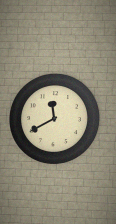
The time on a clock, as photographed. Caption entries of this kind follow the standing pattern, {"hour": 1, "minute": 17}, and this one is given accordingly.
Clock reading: {"hour": 11, "minute": 40}
